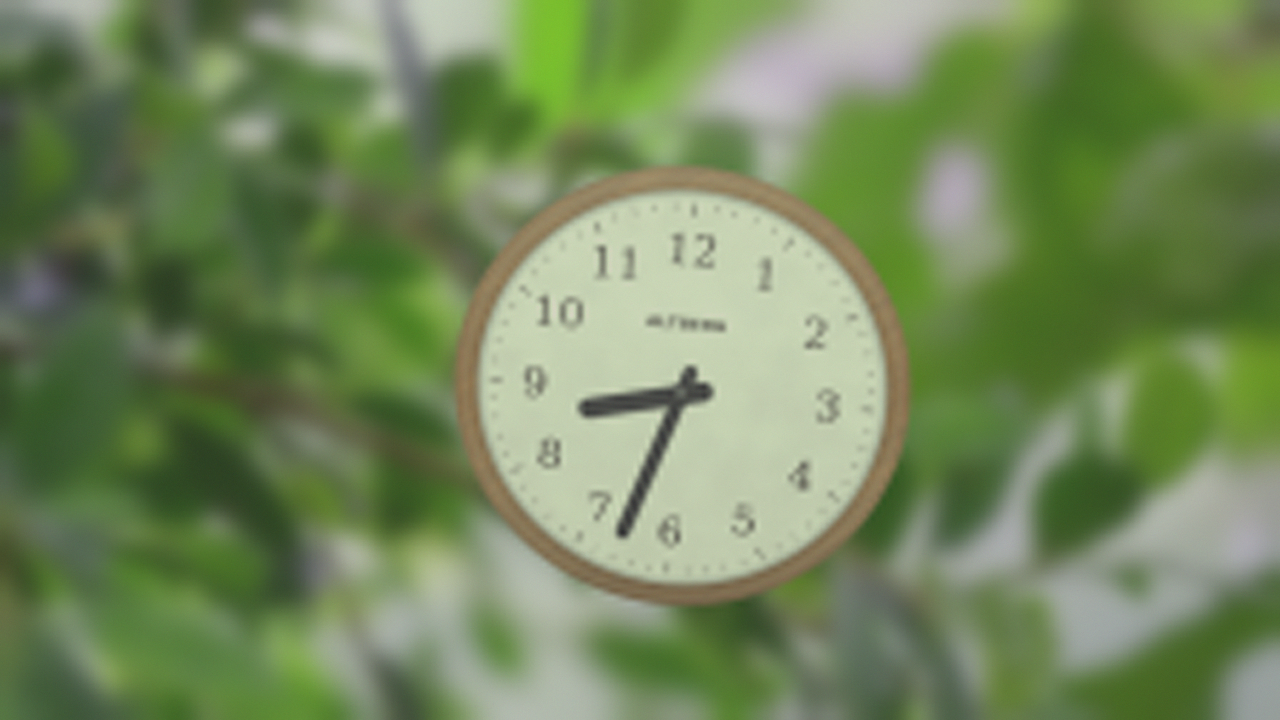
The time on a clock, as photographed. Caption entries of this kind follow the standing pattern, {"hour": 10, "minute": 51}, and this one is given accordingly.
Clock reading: {"hour": 8, "minute": 33}
